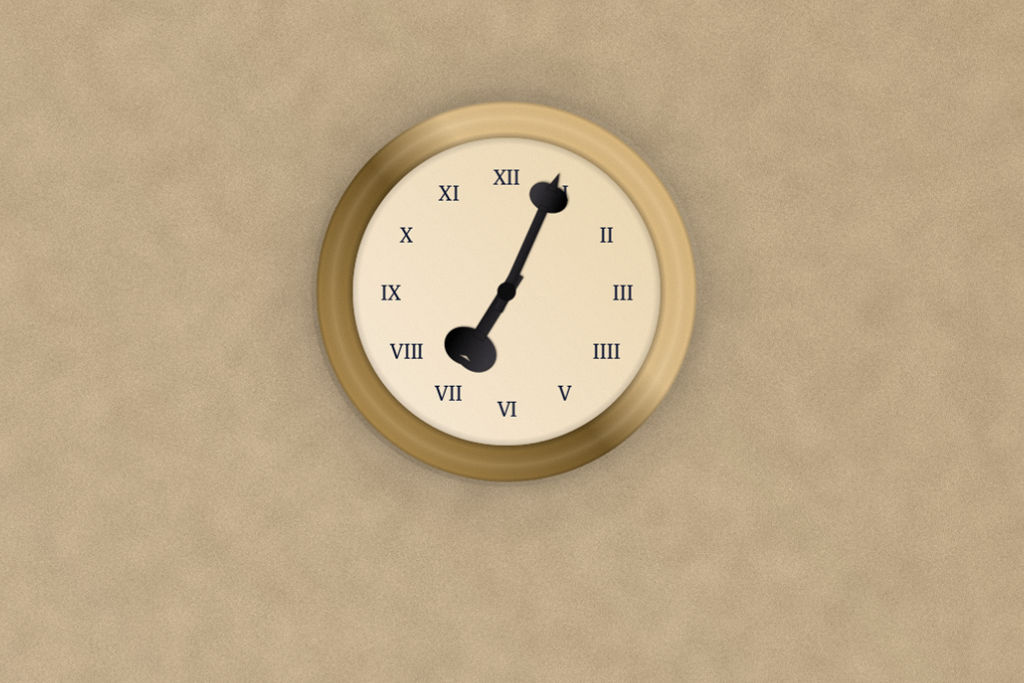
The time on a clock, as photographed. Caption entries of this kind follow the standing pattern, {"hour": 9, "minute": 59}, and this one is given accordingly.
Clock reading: {"hour": 7, "minute": 4}
